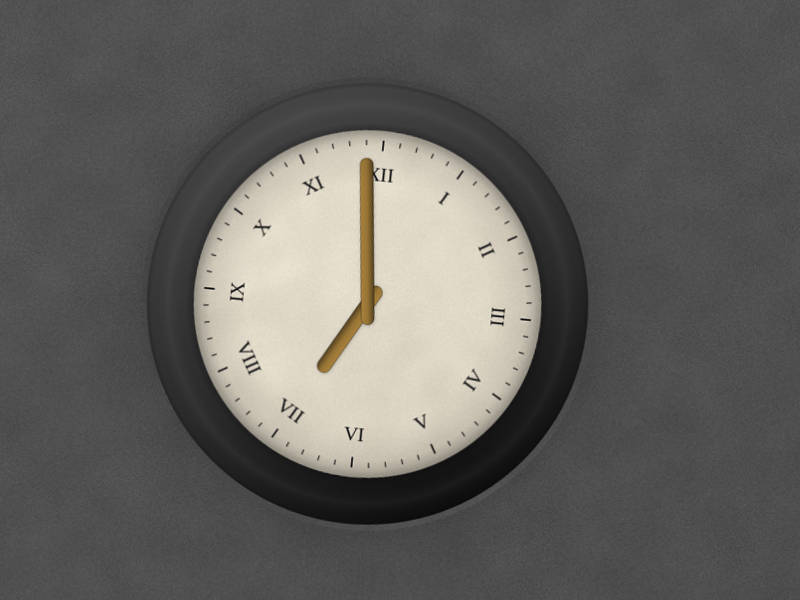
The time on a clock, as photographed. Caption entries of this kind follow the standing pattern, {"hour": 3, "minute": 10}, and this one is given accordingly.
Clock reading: {"hour": 6, "minute": 59}
